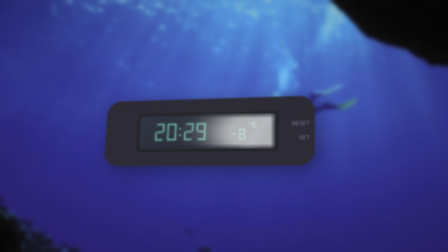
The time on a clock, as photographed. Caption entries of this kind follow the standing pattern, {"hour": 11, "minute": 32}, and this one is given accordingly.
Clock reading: {"hour": 20, "minute": 29}
